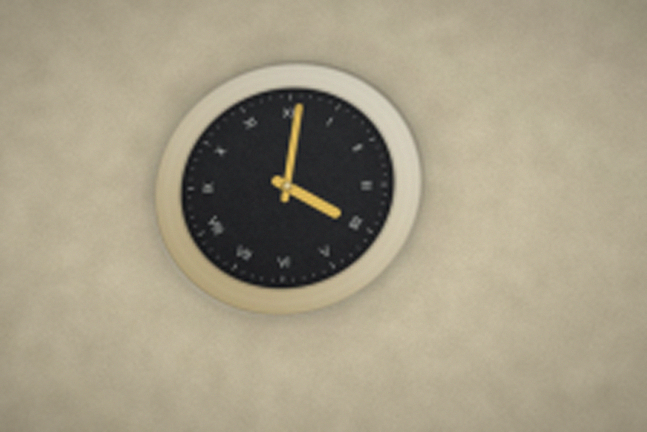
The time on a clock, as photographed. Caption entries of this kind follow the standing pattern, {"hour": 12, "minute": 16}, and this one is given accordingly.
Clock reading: {"hour": 4, "minute": 1}
